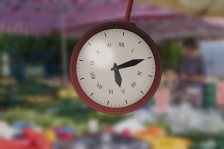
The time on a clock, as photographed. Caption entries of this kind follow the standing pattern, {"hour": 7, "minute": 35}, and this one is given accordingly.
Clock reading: {"hour": 5, "minute": 10}
